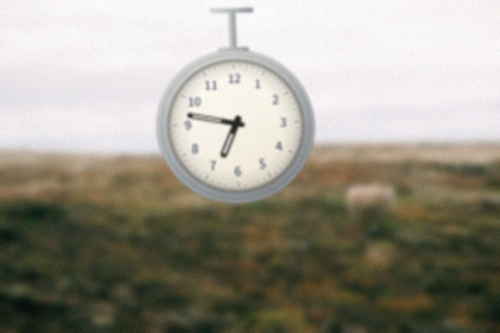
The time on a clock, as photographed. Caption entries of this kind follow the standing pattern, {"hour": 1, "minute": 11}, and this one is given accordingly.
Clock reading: {"hour": 6, "minute": 47}
